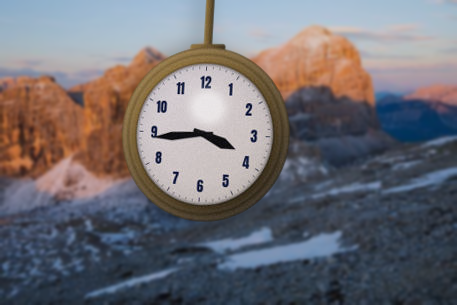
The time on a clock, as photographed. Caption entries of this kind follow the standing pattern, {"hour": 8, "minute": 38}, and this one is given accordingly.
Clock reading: {"hour": 3, "minute": 44}
